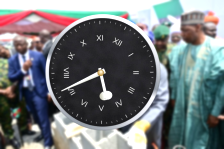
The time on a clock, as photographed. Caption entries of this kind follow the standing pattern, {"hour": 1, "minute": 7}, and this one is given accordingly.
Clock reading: {"hour": 4, "minute": 36}
